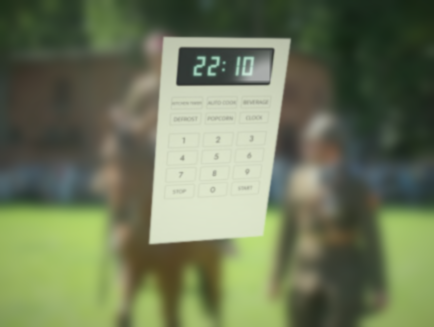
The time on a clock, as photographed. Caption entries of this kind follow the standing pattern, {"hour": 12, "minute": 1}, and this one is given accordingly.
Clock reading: {"hour": 22, "minute": 10}
